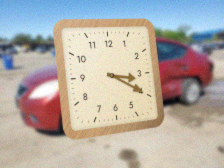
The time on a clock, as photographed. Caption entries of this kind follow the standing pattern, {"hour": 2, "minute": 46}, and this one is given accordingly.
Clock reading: {"hour": 3, "minute": 20}
